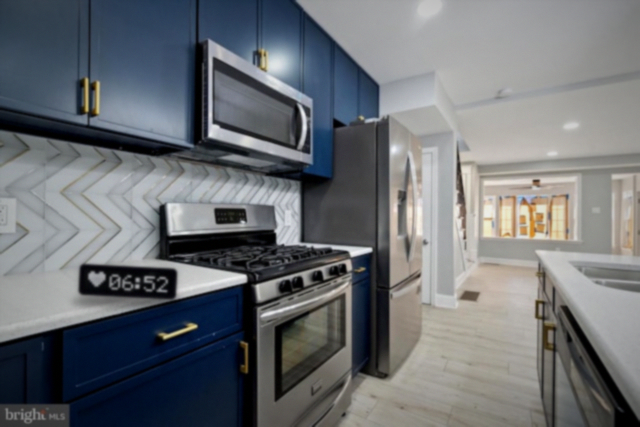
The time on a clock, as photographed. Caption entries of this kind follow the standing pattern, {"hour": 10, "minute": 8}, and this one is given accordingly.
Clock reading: {"hour": 6, "minute": 52}
